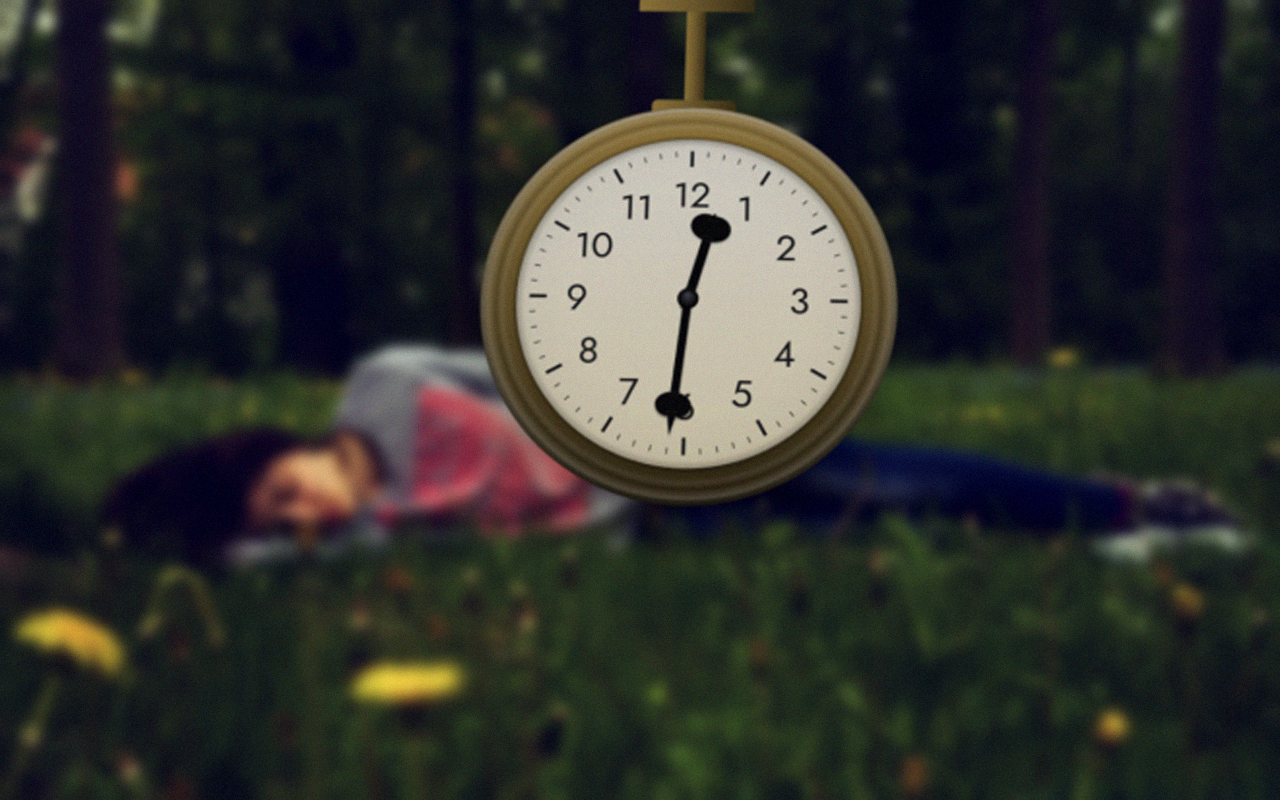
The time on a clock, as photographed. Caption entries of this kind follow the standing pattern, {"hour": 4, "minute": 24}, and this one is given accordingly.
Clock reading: {"hour": 12, "minute": 31}
